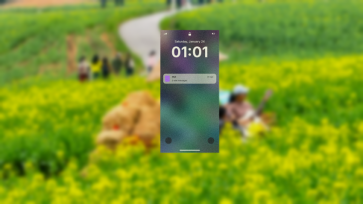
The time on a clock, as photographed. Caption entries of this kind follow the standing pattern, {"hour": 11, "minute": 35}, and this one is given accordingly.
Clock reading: {"hour": 1, "minute": 1}
